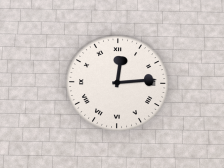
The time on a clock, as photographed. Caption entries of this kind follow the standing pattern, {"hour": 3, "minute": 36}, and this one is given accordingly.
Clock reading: {"hour": 12, "minute": 14}
